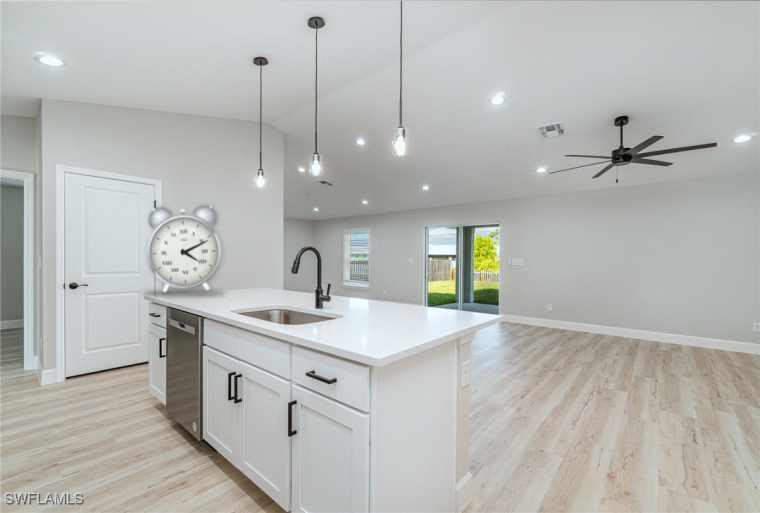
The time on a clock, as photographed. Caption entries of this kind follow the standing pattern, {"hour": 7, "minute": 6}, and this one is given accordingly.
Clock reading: {"hour": 4, "minute": 11}
